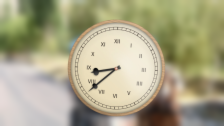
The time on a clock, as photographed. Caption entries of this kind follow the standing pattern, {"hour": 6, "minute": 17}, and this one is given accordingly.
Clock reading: {"hour": 8, "minute": 38}
